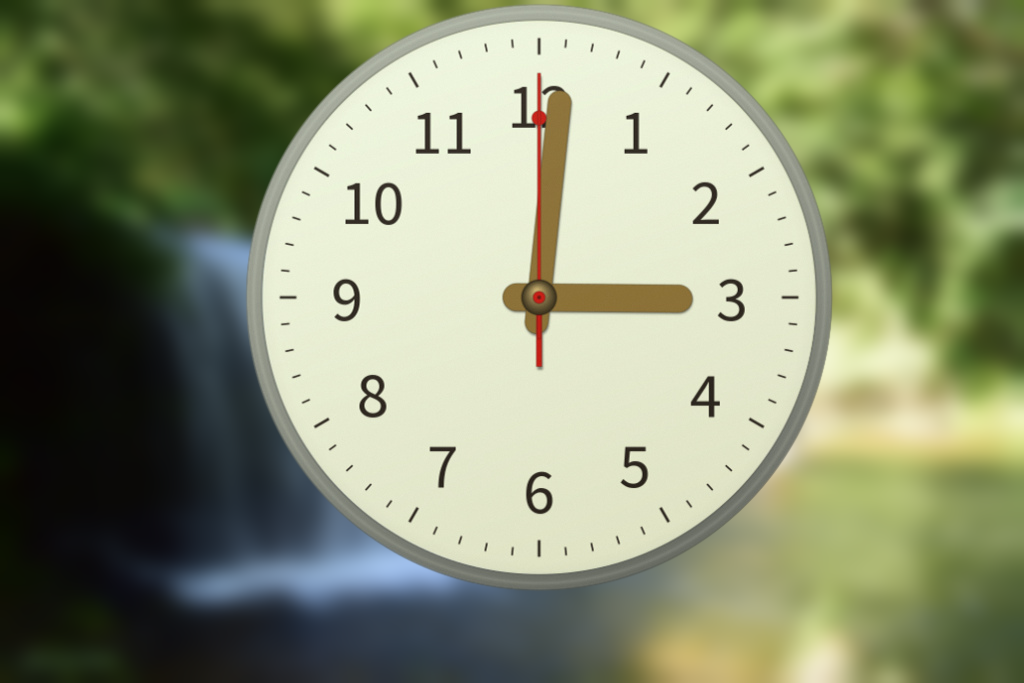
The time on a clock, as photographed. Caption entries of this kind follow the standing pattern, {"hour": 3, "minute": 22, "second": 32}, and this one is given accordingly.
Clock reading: {"hour": 3, "minute": 1, "second": 0}
